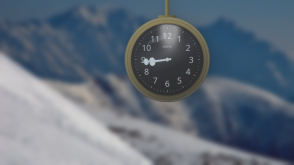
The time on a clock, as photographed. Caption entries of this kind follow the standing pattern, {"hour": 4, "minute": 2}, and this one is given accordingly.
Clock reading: {"hour": 8, "minute": 44}
